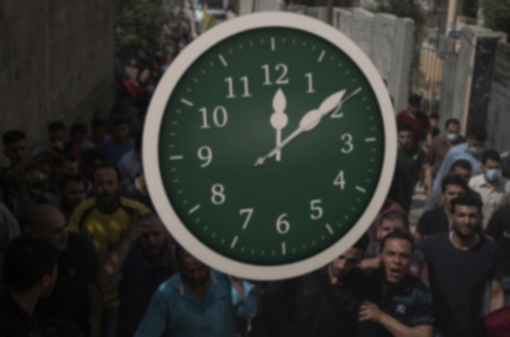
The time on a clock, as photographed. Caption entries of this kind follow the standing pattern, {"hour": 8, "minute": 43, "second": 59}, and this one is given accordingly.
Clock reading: {"hour": 12, "minute": 9, "second": 10}
